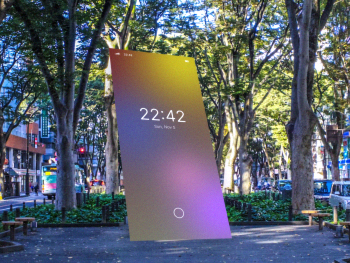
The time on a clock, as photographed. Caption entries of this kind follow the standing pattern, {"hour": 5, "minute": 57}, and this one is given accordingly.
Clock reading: {"hour": 22, "minute": 42}
